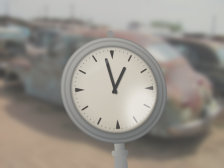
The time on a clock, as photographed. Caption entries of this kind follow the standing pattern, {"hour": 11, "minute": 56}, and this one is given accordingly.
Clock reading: {"hour": 12, "minute": 58}
